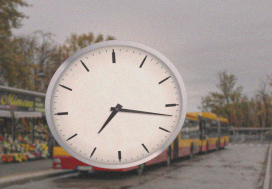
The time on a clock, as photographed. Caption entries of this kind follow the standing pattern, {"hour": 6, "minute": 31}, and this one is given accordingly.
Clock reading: {"hour": 7, "minute": 17}
